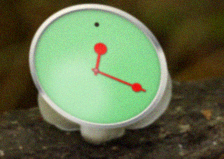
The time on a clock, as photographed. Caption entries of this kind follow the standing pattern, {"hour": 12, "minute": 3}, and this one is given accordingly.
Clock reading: {"hour": 12, "minute": 18}
